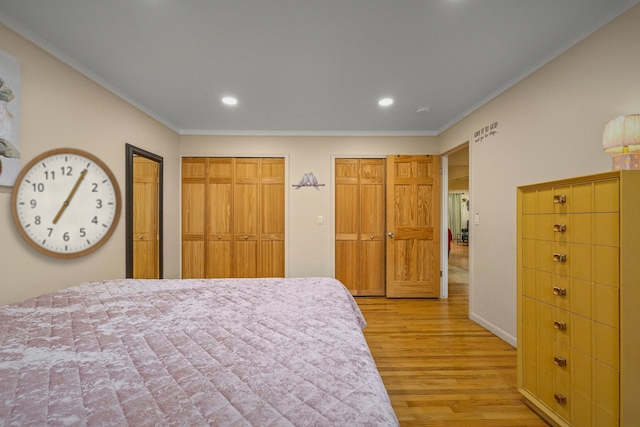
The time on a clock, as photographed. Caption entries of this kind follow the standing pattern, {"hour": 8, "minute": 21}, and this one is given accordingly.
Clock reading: {"hour": 7, "minute": 5}
